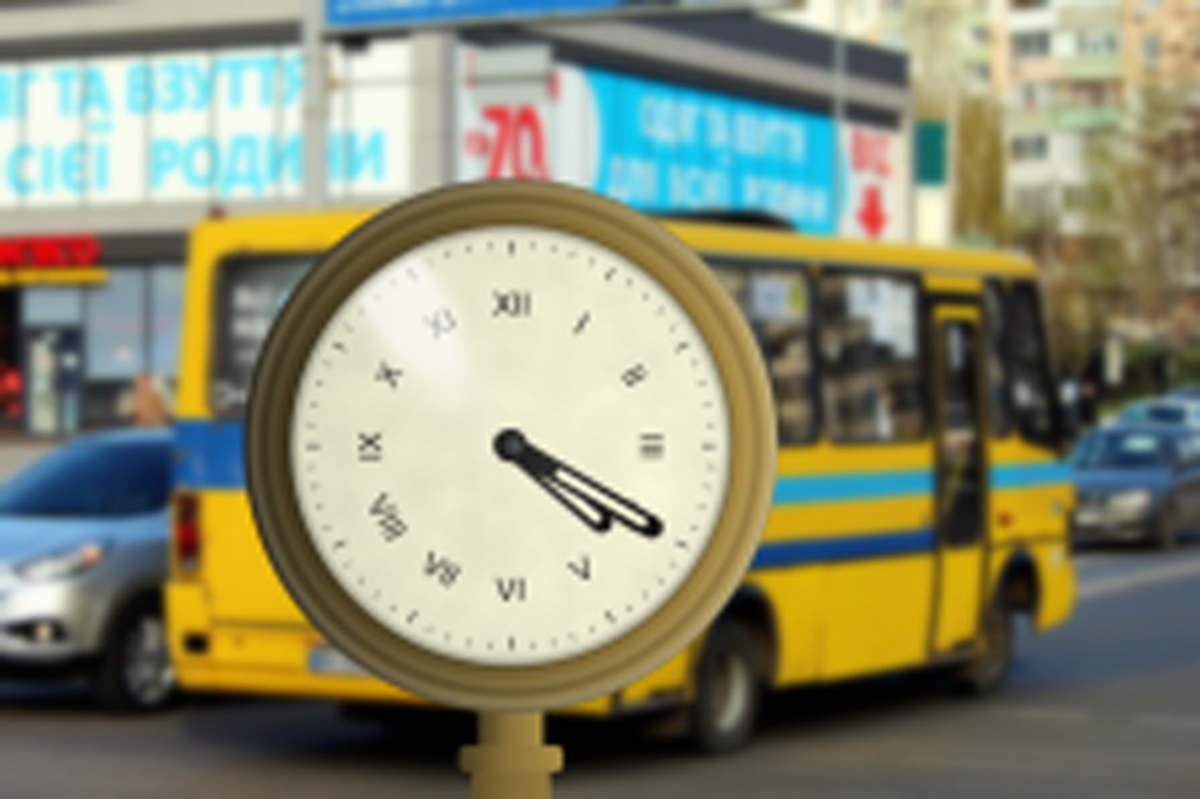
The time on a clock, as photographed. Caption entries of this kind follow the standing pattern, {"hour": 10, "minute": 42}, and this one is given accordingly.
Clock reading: {"hour": 4, "minute": 20}
